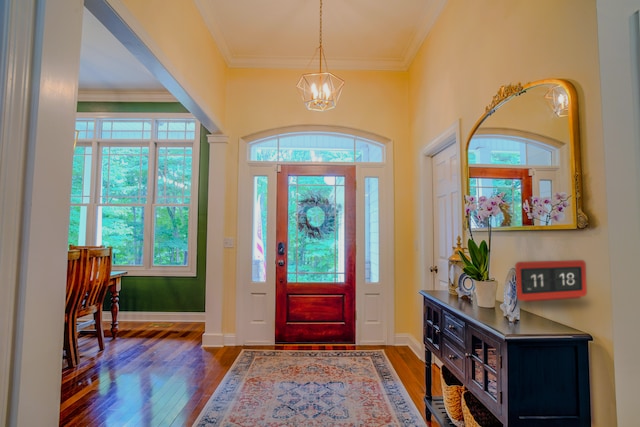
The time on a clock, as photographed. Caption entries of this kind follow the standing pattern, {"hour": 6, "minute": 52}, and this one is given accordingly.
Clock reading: {"hour": 11, "minute": 18}
